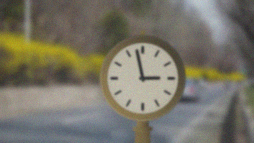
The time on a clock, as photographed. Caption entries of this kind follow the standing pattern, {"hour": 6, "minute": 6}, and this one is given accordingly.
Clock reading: {"hour": 2, "minute": 58}
